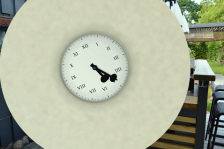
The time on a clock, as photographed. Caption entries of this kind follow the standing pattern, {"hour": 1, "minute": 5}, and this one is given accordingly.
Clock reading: {"hour": 5, "minute": 24}
